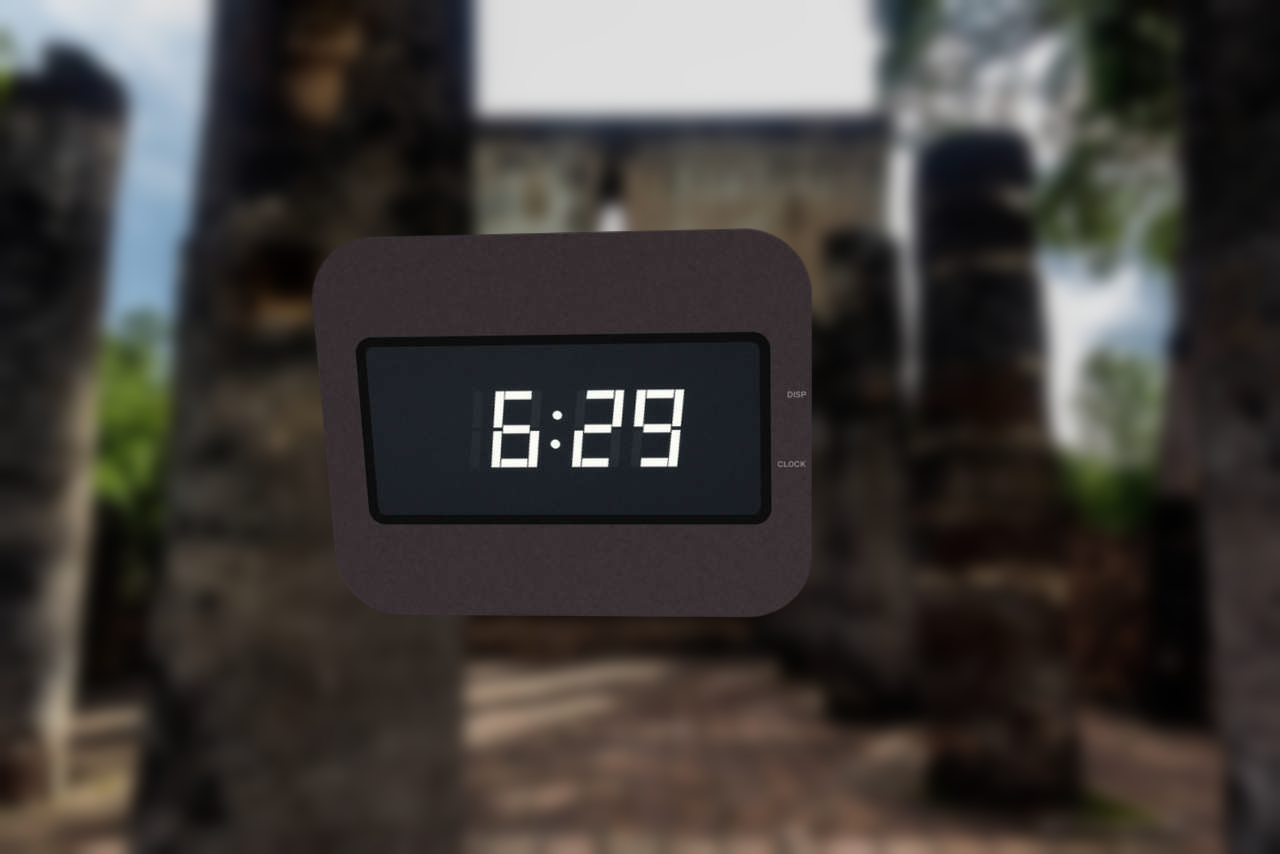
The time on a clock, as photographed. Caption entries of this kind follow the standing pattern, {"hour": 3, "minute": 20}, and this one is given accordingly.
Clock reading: {"hour": 6, "minute": 29}
